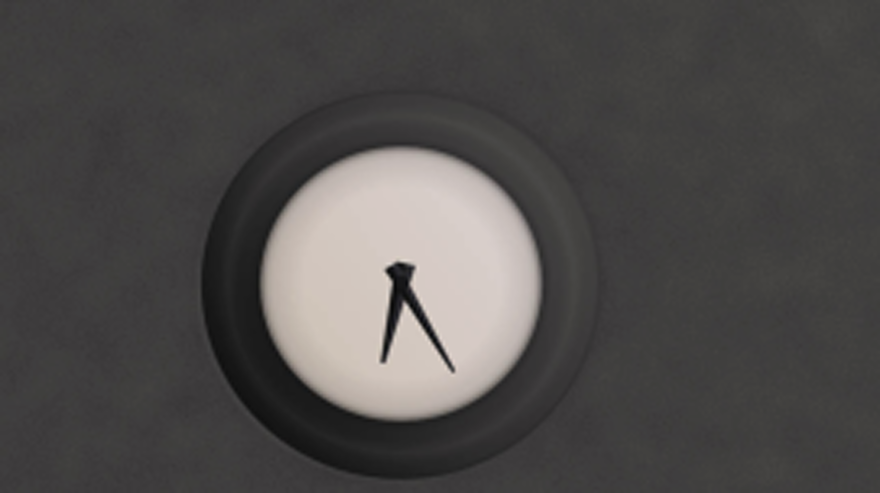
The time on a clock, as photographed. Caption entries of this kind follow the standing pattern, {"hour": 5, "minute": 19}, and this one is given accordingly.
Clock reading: {"hour": 6, "minute": 25}
